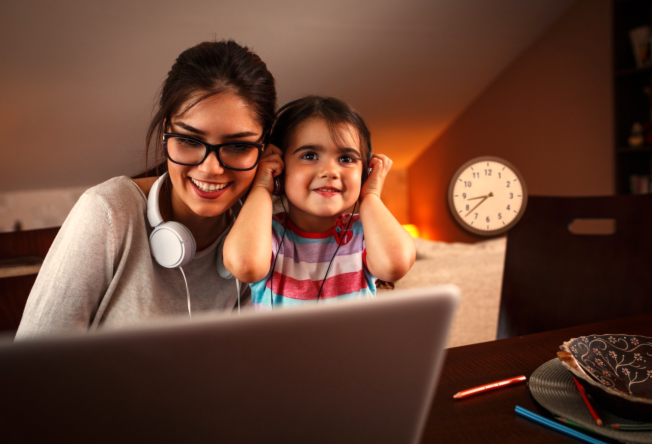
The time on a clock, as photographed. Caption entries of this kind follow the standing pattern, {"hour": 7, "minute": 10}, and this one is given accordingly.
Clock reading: {"hour": 8, "minute": 38}
